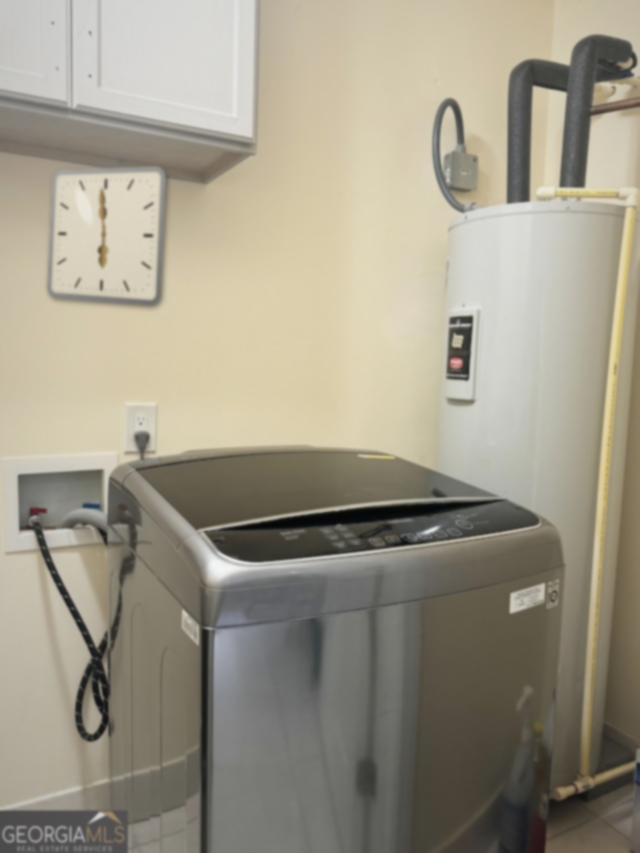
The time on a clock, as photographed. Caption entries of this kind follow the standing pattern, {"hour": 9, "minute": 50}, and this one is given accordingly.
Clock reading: {"hour": 5, "minute": 59}
